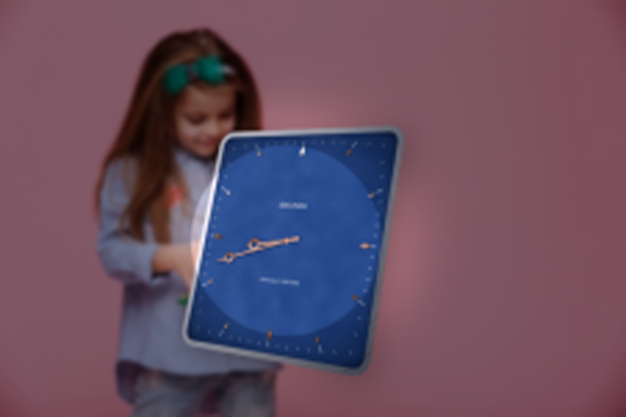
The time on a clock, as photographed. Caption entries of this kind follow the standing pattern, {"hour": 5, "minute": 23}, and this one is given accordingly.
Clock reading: {"hour": 8, "minute": 42}
